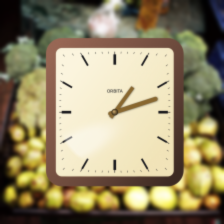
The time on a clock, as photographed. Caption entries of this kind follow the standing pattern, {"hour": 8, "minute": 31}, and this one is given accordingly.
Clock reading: {"hour": 1, "minute": 12}
